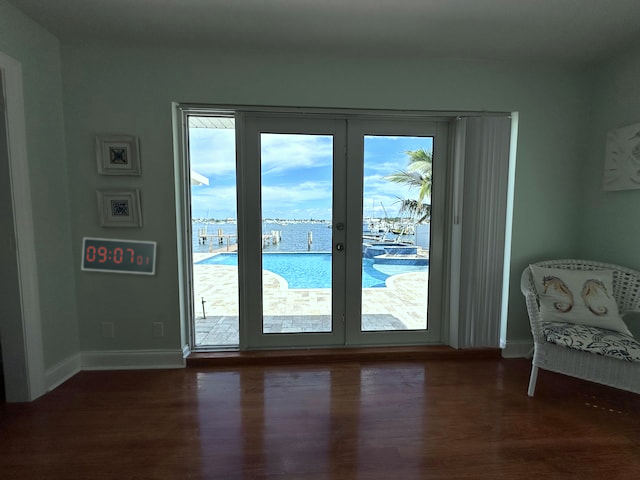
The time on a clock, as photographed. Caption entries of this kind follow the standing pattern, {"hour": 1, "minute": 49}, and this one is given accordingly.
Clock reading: {"hour": 9, "minute": 7}
